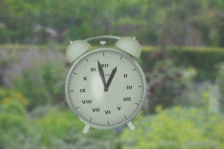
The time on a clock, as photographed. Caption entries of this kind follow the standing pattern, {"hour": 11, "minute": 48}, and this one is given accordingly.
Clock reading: {"hour": 12, "minute": 58}
